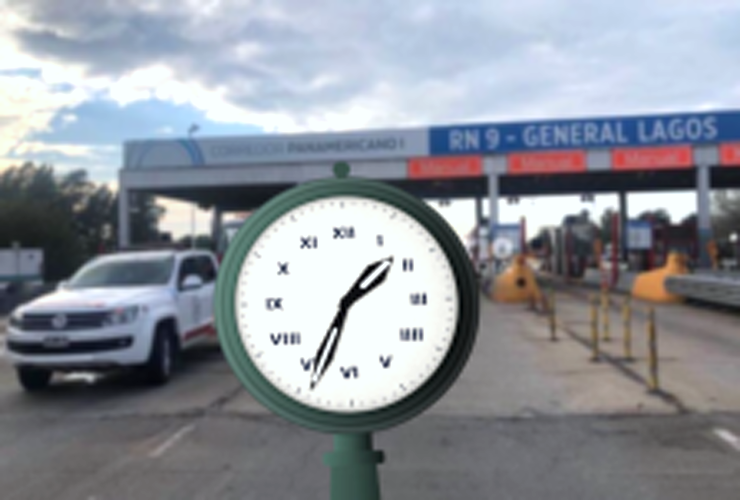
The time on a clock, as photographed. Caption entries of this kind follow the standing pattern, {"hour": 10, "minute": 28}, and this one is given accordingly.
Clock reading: {"hour": 1, "minute": 34}
